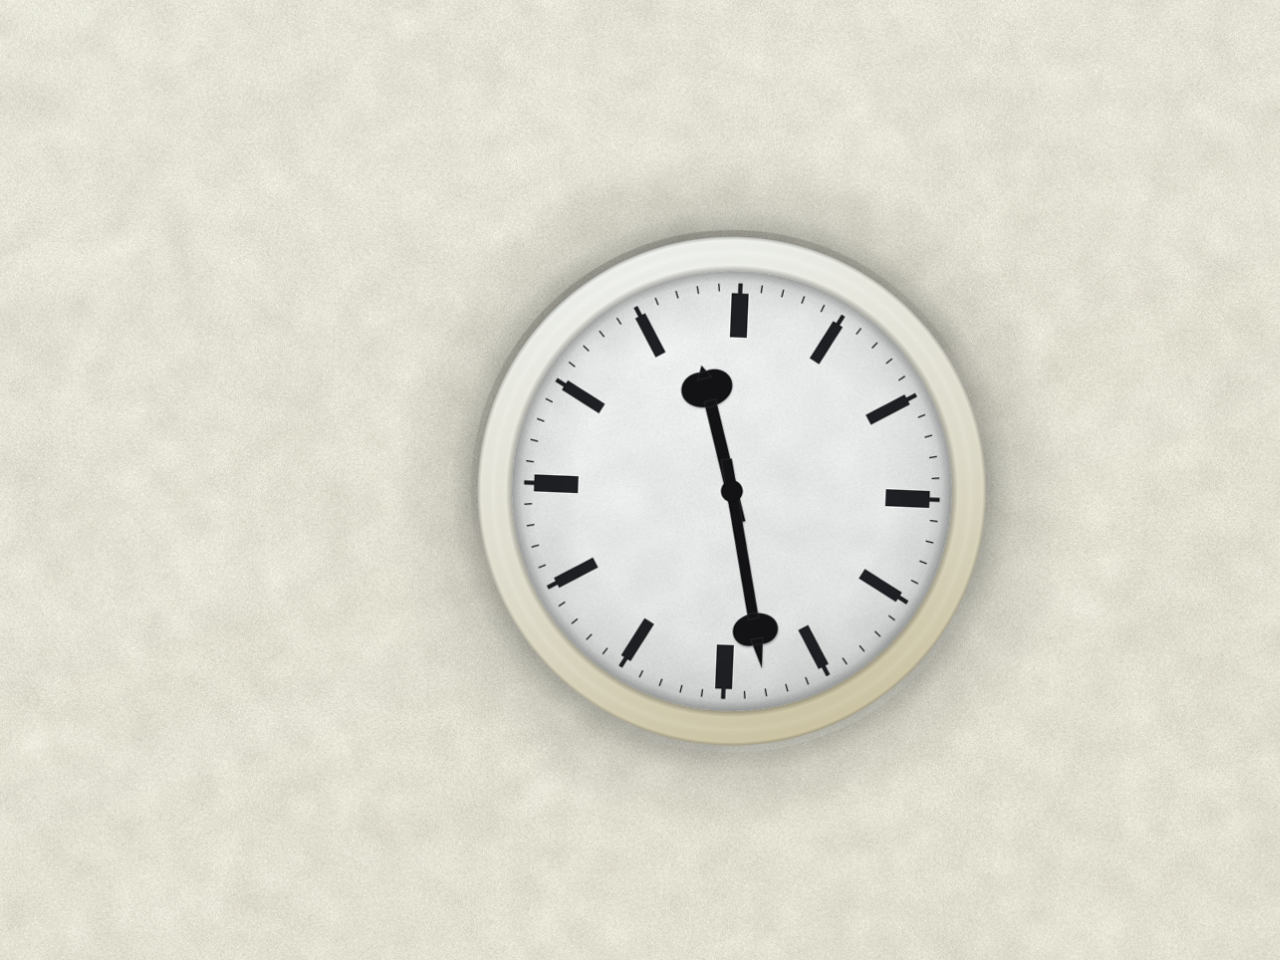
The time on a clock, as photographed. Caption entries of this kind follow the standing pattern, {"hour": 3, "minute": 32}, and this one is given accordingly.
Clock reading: {"hour": 11, "minute": 28}
